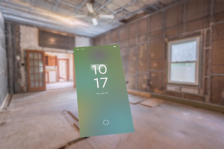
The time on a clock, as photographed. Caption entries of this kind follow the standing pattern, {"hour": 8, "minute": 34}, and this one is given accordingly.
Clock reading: {"hour": 10, "minute": 17}
